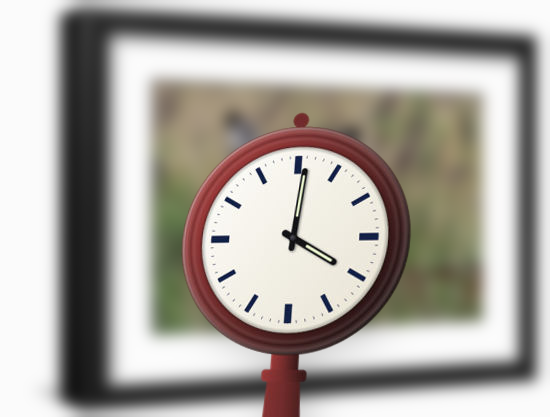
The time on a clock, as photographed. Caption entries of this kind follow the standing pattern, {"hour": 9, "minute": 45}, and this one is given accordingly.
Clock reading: {"hour": 4, "minute": 1}
